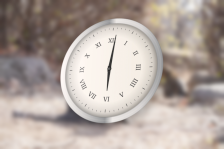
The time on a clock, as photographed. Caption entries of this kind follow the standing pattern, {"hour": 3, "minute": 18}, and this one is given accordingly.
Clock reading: {"hour": 6, "minute": 1}
